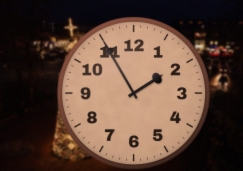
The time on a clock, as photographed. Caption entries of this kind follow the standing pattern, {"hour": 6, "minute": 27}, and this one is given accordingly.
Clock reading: {"hour": 1, "minute": 55}
